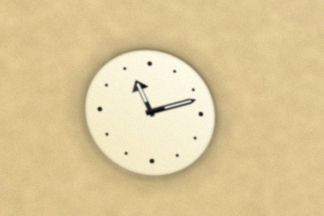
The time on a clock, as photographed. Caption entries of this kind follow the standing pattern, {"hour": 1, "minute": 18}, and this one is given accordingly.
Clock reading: {"hour": 11, "minute": 12}
